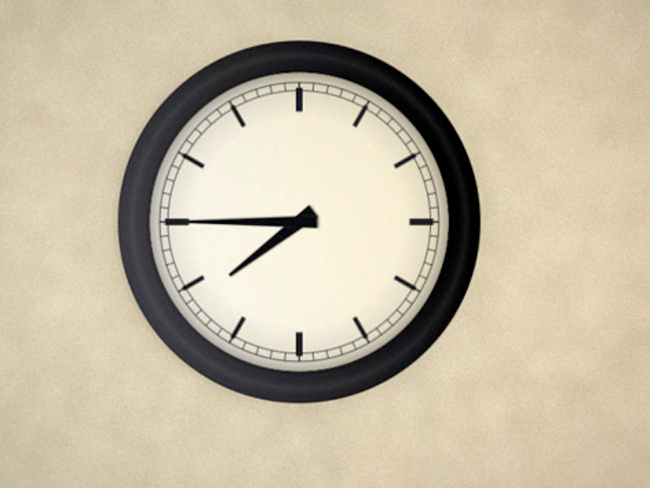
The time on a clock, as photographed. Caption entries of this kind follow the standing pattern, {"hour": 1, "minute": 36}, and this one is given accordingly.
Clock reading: {"hour": 7, "minute": 45}
